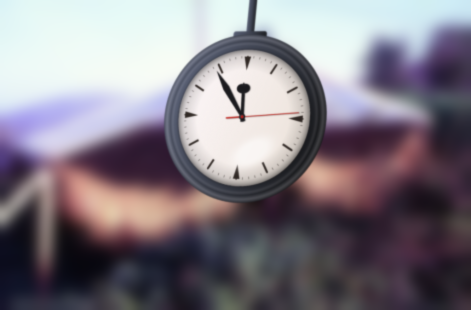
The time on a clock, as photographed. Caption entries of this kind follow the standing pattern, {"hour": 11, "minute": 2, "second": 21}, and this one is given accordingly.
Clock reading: {"hour": 11, "minute": 54, "second": 14}
